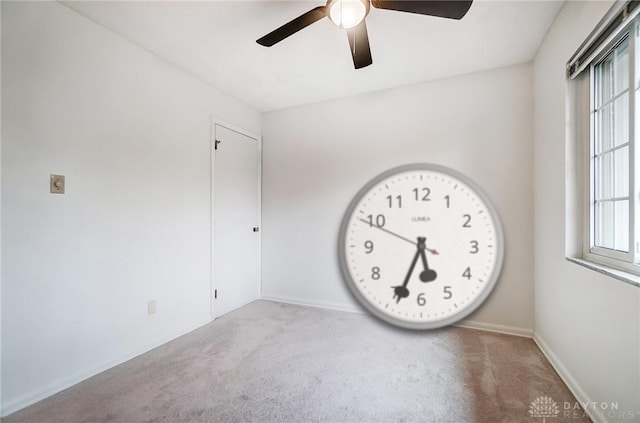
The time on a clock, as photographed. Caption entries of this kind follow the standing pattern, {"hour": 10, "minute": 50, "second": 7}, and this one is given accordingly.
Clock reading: {"hour": 5, "minute": 33, "second": 49}
